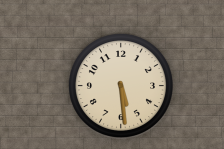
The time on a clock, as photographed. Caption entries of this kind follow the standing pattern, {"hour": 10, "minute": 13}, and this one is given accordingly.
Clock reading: {"hour": 5, "minute": 29}
